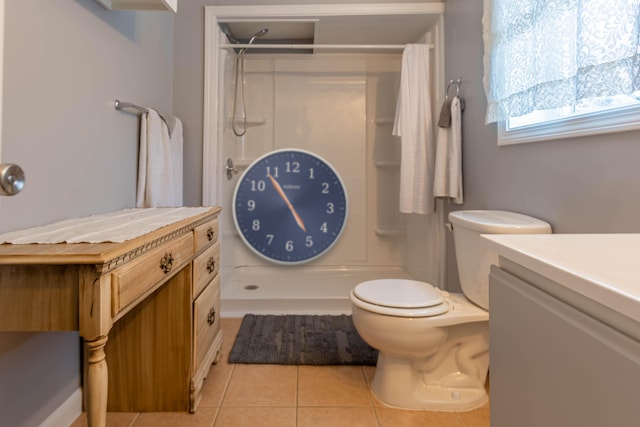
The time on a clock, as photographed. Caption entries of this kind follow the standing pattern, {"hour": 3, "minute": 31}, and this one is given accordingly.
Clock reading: {"hour": 4, "minute": 54}
